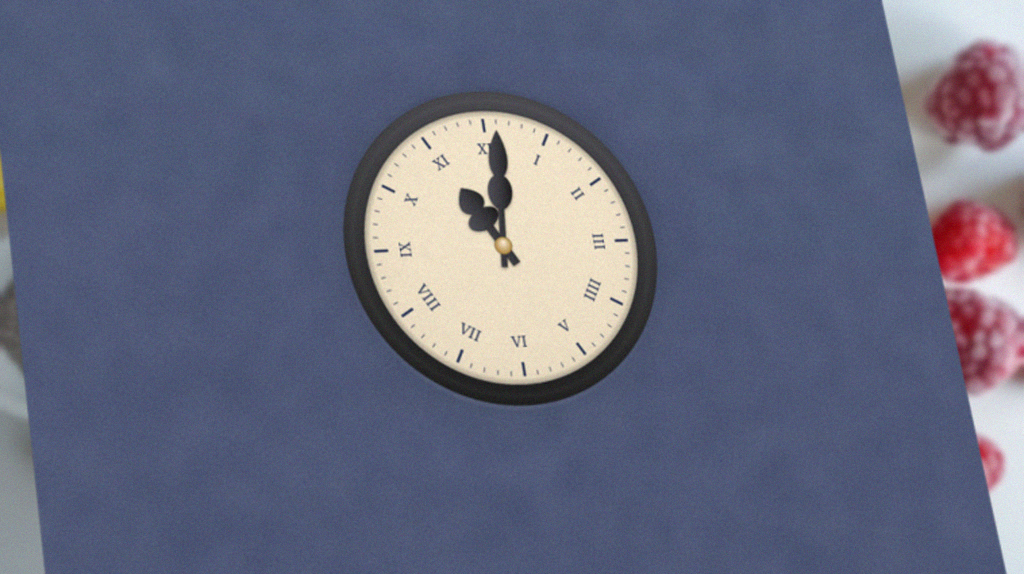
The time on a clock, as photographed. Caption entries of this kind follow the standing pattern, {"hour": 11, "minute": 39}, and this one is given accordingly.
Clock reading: {"hour": 11, "minute": 1}
